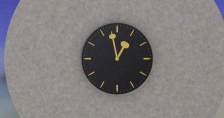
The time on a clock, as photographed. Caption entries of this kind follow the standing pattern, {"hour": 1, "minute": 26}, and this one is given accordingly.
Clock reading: {"hour": 12, "minute": 58}
